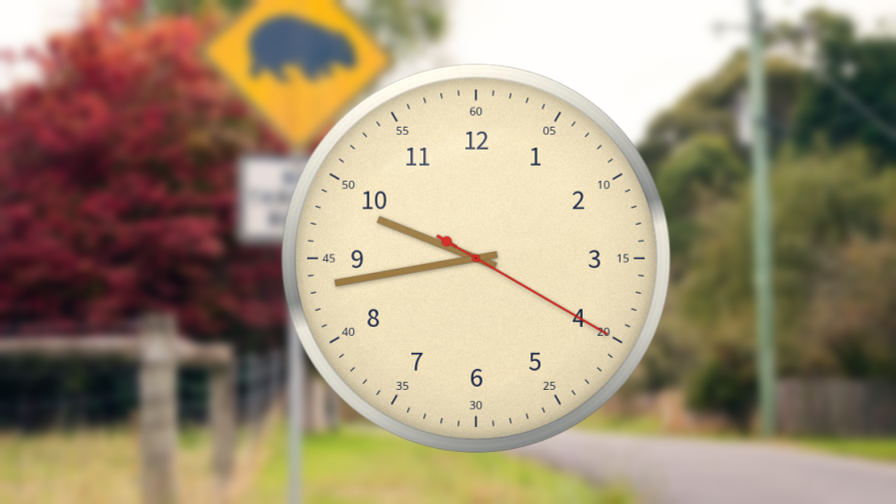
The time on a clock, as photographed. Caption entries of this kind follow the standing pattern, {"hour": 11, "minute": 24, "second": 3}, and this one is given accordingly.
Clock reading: {"hour": 9, "minute": 43, "second": 20}
